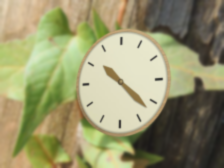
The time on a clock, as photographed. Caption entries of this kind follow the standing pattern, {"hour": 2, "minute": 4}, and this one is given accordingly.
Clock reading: {"hour": 10, "minute": 22}
